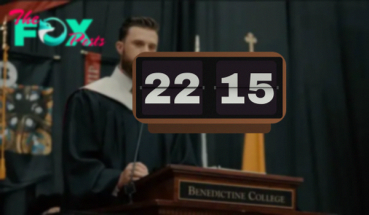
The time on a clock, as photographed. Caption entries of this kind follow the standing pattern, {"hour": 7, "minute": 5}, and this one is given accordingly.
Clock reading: {"hour": 22, "minute": 15}
